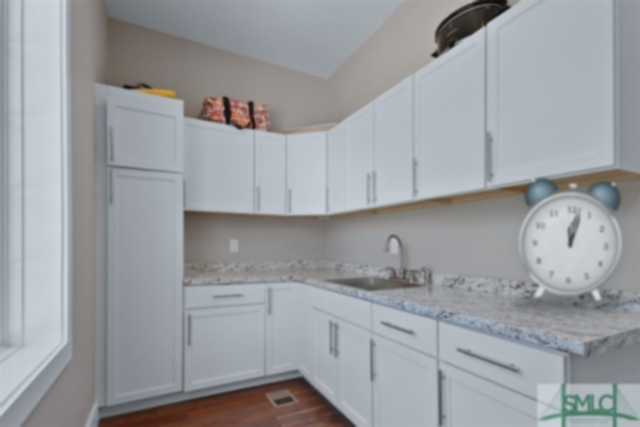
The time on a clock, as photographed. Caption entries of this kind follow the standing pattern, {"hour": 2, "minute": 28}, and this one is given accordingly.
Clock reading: {"hour": 12, "minute": 2}
